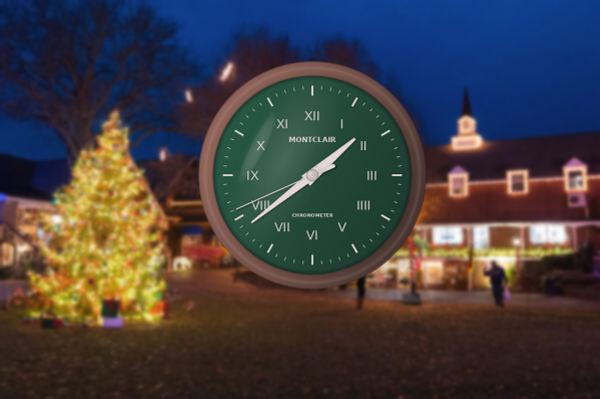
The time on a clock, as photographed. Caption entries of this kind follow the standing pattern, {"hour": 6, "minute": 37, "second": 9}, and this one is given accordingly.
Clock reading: {"hour": 1, "minute": 38, "second": 41}
